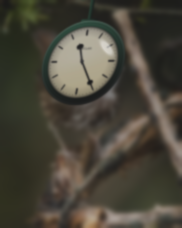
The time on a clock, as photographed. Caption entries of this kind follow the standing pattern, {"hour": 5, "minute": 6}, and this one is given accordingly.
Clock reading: {"hour": 11, "minute": 25}
